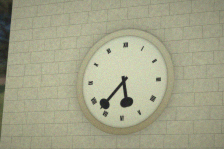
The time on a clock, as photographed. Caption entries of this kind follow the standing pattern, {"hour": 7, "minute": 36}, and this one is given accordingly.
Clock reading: {"hour": 5, "minute": 37}
